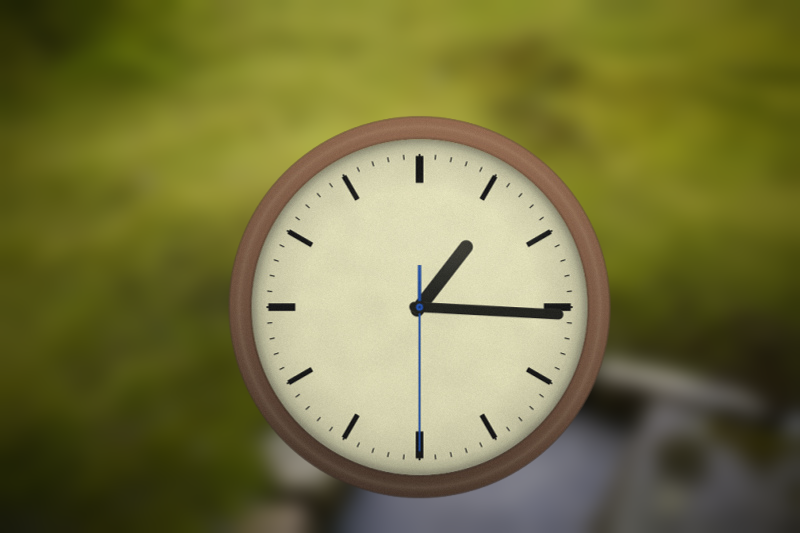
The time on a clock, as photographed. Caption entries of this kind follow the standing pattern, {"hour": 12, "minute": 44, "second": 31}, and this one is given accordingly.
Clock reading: {"hour": 1, "minute": 15, "second": 30}
